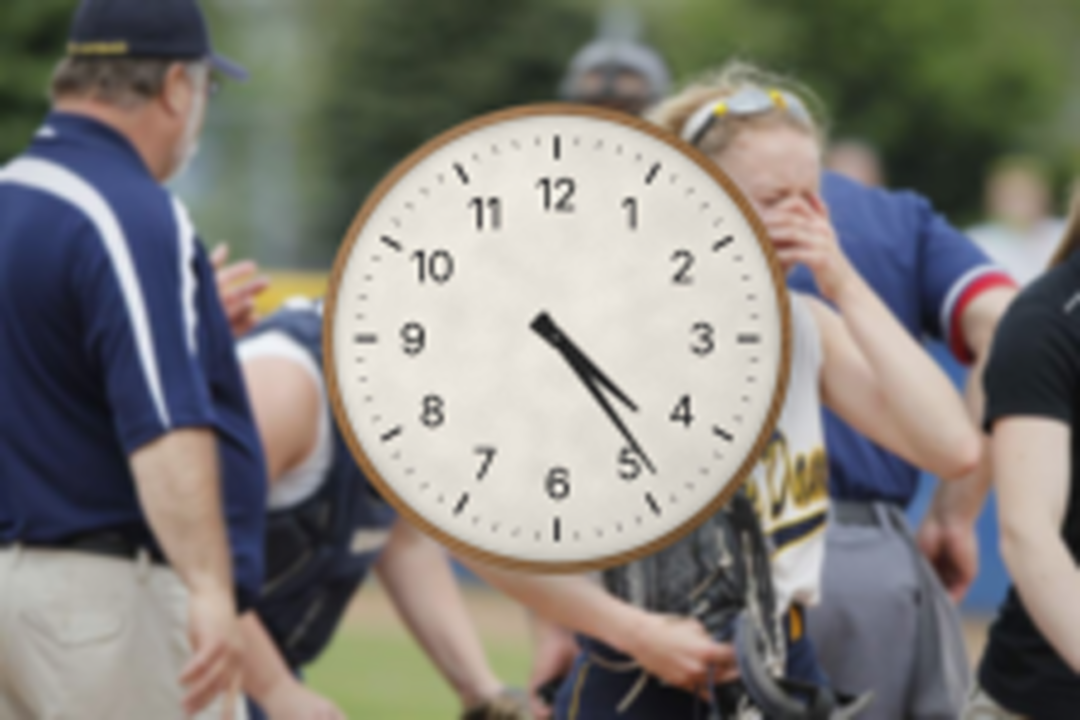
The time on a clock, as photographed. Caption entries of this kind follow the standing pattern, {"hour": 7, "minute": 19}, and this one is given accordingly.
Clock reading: {"hour": 4, "minute": 24}
